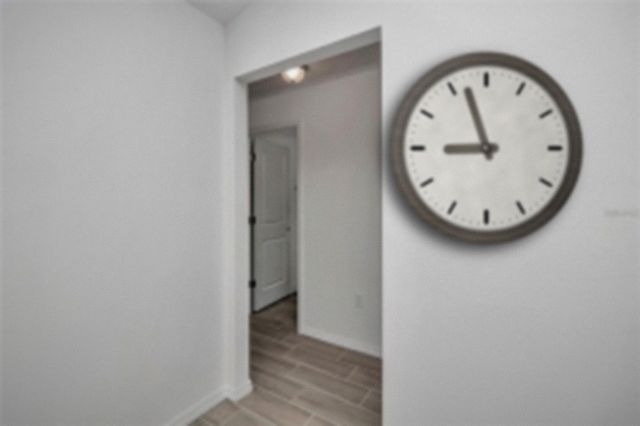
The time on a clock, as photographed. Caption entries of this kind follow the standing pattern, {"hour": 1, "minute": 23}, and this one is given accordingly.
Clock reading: {"hour": 8, "minute": 57}
